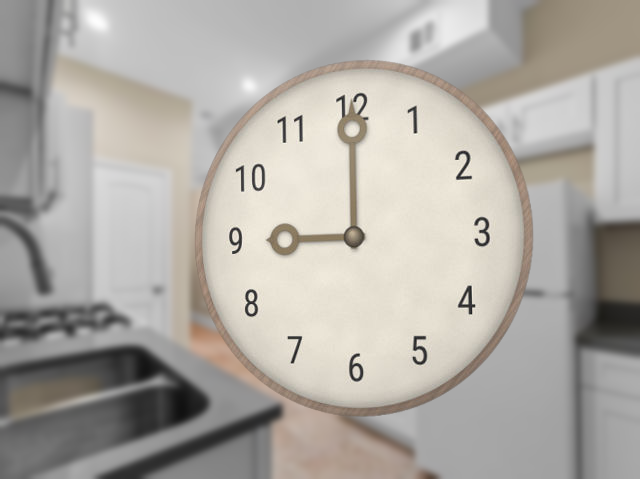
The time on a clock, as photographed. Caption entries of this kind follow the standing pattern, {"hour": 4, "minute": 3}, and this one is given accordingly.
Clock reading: {"hour": 9, "minute": 0}
